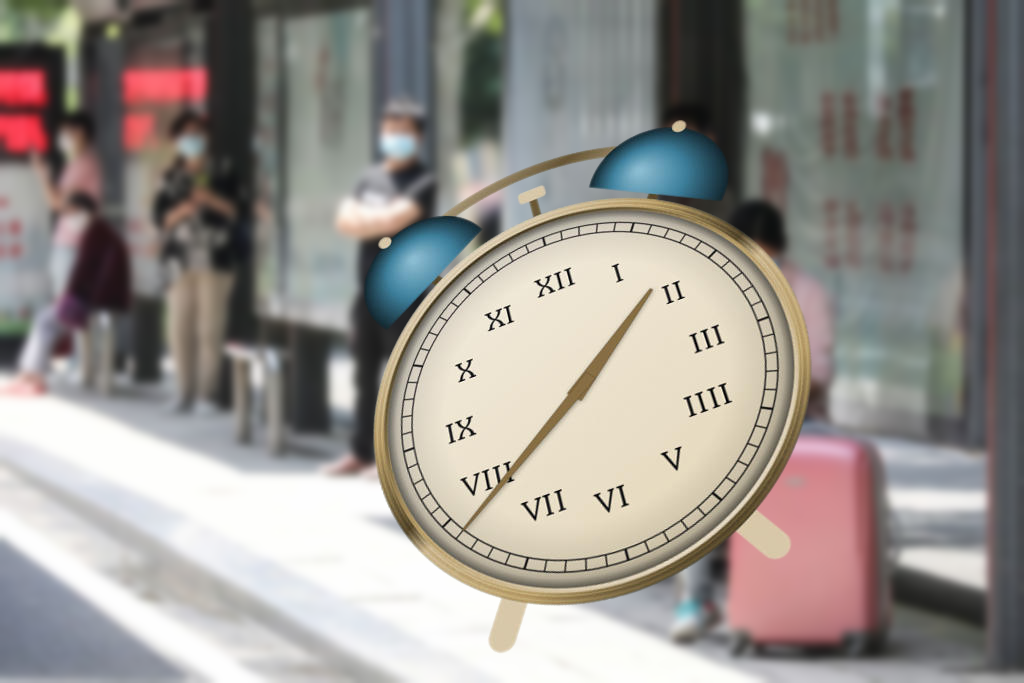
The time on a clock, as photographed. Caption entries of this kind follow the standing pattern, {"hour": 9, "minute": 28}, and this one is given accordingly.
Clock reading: {"hour": 1, "minute": 39}
